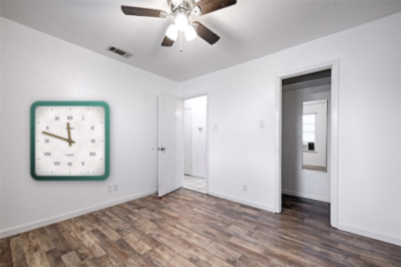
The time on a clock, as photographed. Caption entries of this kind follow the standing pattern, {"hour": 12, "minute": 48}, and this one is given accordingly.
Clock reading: {"hour": 11, "minute": 48}
